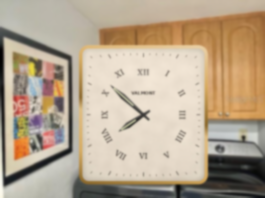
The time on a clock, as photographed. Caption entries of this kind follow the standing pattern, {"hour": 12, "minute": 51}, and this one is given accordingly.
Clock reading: {"hour": 7, "minute": 52}
